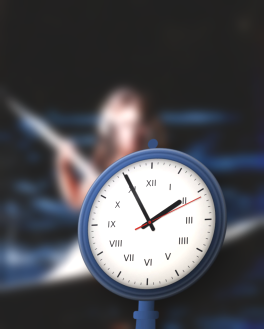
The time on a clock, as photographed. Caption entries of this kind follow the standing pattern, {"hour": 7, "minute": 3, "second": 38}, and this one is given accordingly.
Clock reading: {"hour": 1, "minute": 55, "second": 11}
